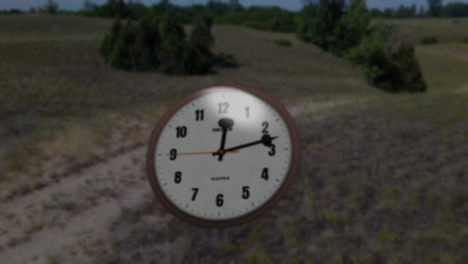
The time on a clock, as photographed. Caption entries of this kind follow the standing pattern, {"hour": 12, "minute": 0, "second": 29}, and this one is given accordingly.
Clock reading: {"hour": 12, "minute": 12, "second": 45}
